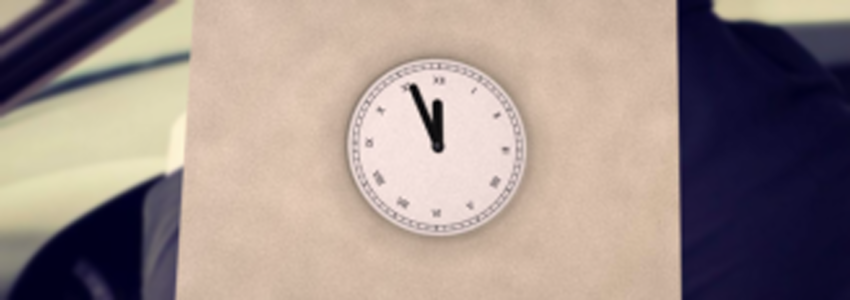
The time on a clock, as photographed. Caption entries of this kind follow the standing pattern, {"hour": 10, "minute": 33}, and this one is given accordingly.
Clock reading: {"hour": 11, "minute": 56}
